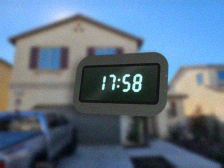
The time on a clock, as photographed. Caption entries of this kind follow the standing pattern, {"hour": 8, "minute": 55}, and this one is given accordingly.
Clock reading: {"hour": 17, "minute": 58}
